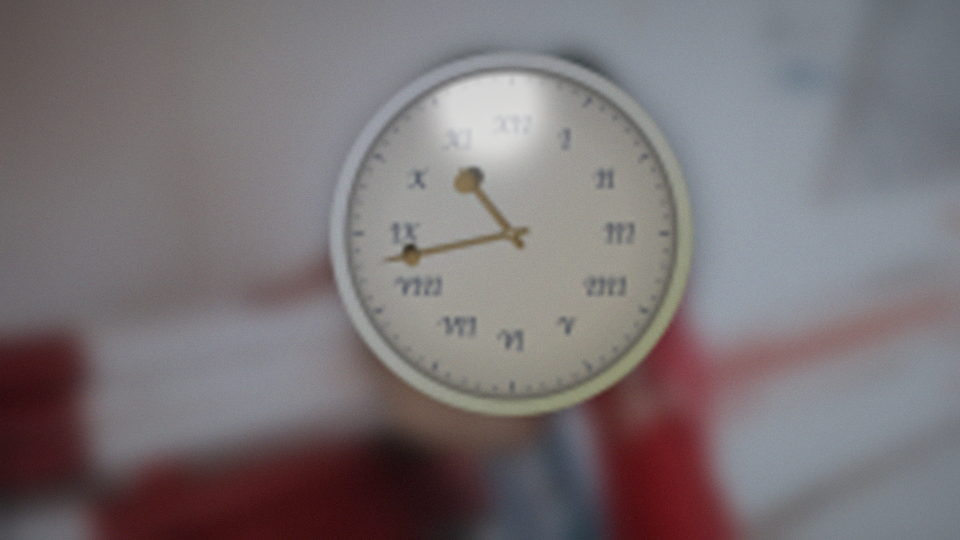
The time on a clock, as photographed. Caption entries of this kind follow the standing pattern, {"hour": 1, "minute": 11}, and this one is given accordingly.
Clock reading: {"hour": 10, "minute": 43}
